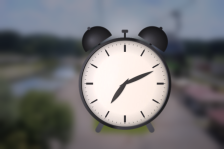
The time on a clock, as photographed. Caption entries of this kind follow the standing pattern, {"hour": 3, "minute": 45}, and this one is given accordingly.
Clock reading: {"hour": 7, "minute": 11}
